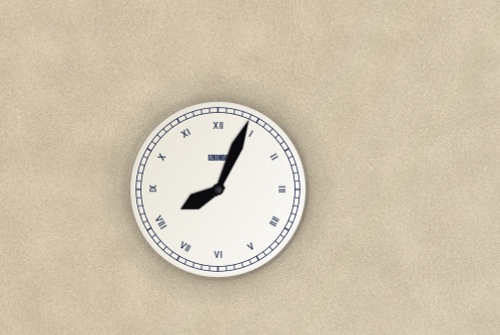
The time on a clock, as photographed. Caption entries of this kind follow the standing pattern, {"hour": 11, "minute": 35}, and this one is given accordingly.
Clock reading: {"hour": 8, "minute": 4}
